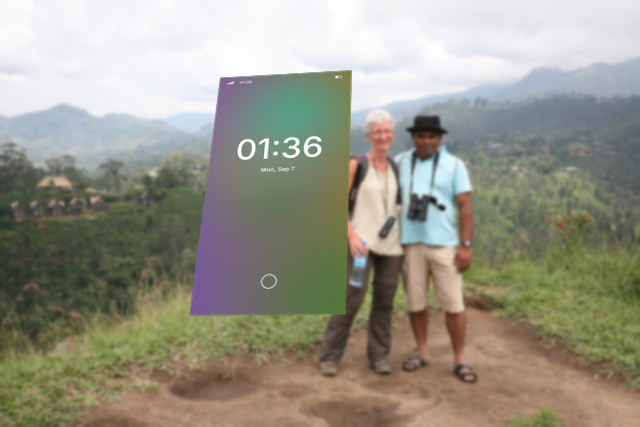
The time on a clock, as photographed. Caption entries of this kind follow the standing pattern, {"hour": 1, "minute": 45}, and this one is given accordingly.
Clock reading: {"hour": 1, "minute": 36}
